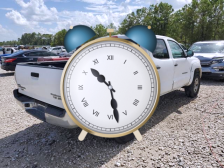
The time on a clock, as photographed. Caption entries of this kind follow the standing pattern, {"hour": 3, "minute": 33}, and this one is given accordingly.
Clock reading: {"hour": 10, "minute": 28}
